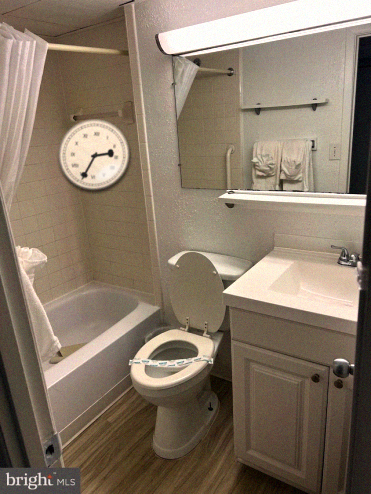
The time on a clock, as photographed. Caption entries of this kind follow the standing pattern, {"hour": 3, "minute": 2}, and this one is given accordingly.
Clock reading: {"hour": 2, "minute": 34}
